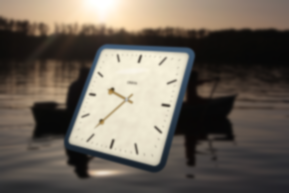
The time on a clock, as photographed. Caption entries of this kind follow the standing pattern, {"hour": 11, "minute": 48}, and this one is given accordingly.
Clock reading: {"hour": 9, "minute": 36}
